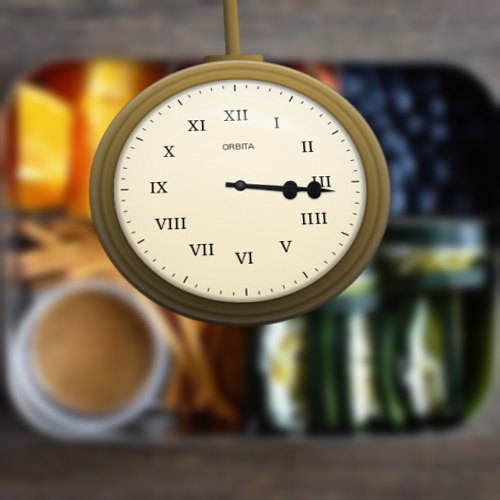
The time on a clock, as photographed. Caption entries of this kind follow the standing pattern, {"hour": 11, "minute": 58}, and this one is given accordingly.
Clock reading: {"hour": 3, "minute": 16}
